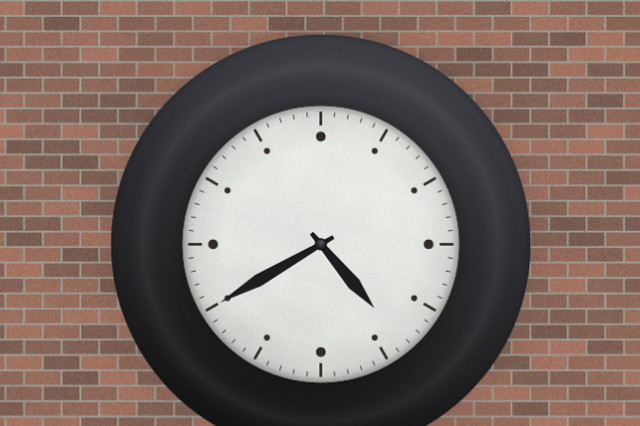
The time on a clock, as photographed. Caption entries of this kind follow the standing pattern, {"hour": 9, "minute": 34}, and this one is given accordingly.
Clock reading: {"hour": 4, "minute": 40}
